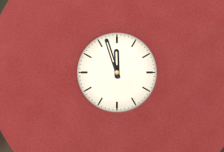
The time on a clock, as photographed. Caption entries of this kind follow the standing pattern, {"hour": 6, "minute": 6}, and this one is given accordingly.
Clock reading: {"hour": 11, "minute": 57}
